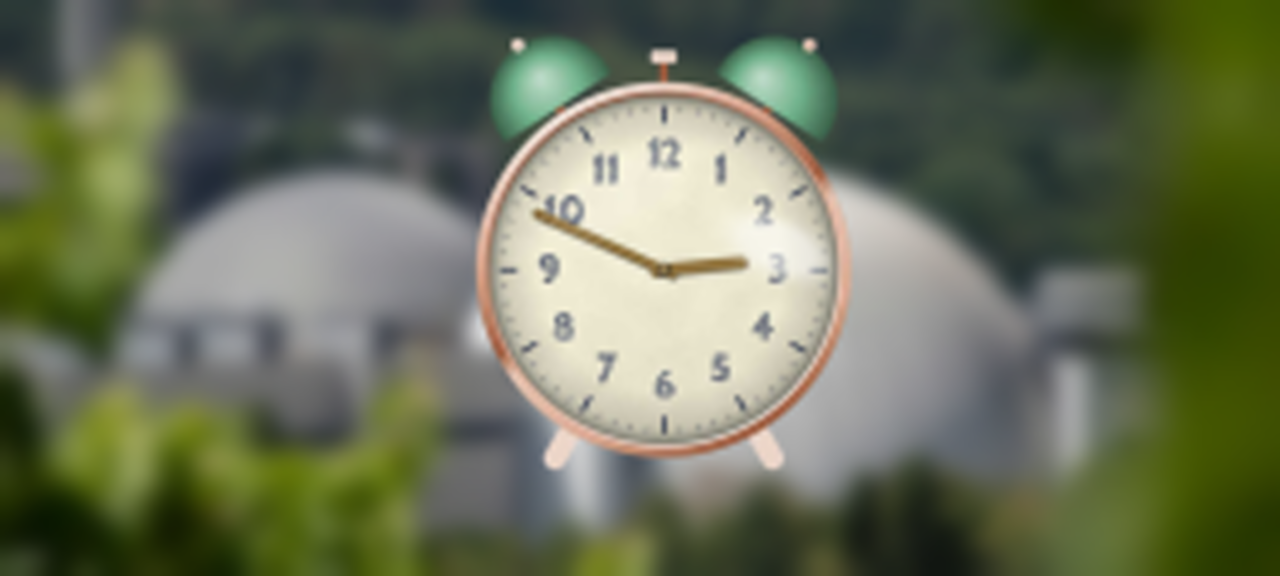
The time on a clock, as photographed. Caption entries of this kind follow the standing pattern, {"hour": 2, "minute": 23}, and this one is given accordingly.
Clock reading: {"hour": 2, "minute": 49}
